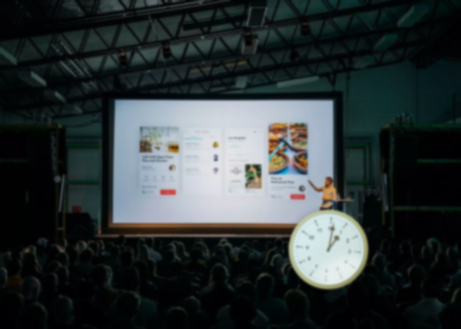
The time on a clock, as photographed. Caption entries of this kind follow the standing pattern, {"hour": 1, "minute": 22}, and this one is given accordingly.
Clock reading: {"hour": 1, "minute": 1}
